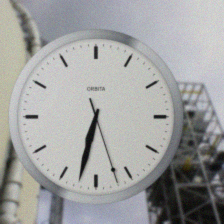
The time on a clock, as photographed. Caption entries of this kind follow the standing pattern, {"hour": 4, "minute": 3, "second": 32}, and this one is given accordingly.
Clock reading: {"hour": 6, "minute": 32, "second": 27}
